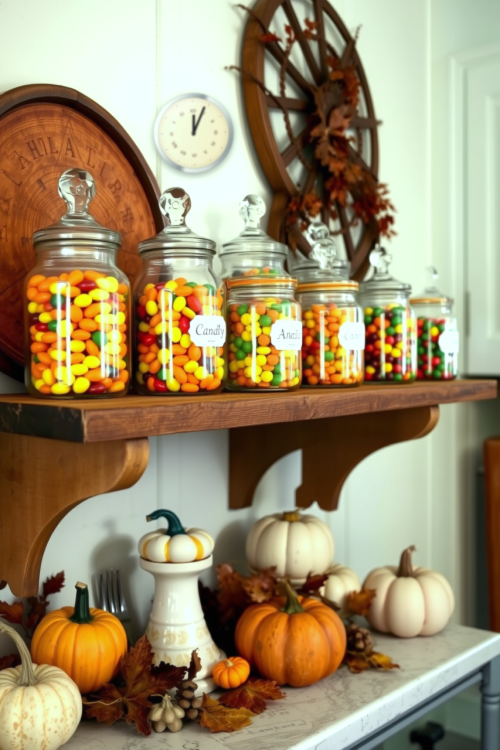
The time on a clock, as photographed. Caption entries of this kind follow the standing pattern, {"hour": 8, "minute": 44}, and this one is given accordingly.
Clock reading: {"hour": 12, "minute": 4}
